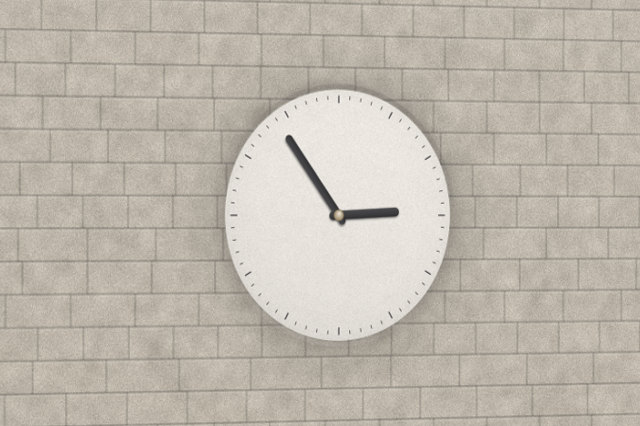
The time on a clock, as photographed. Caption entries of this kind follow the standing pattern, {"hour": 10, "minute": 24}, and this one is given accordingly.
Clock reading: {"hour": 2, "minute": 54}
